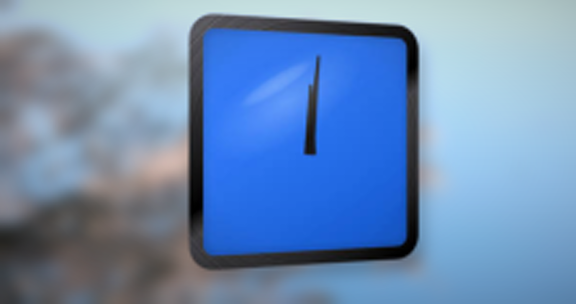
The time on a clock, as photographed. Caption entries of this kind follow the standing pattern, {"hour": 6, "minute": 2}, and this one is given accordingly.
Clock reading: {"hour": 12, "minute": 1}
